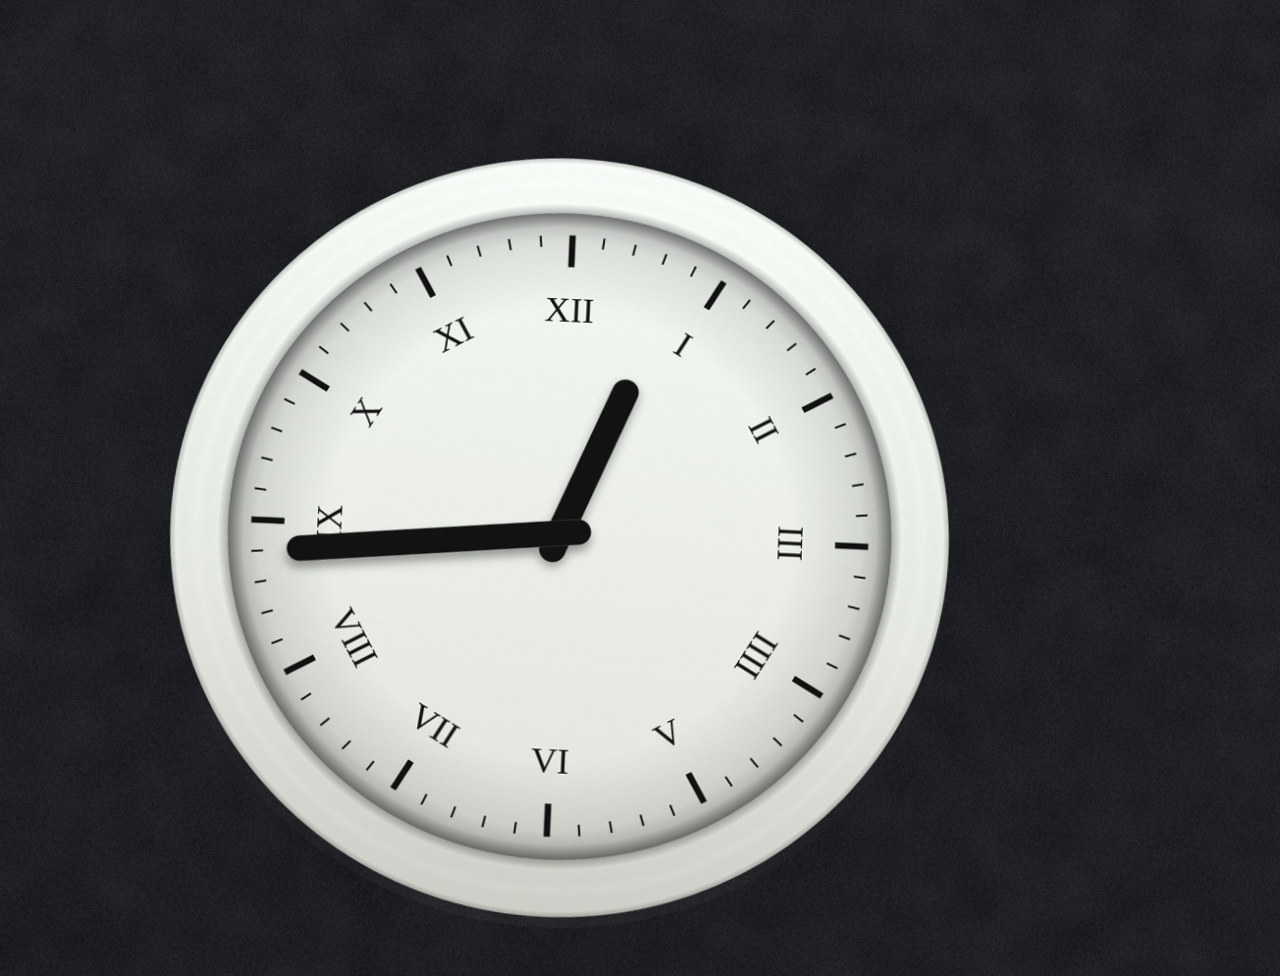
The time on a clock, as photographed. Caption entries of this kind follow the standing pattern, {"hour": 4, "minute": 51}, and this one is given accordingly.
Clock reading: {"hour": 12, "minute": 44}
